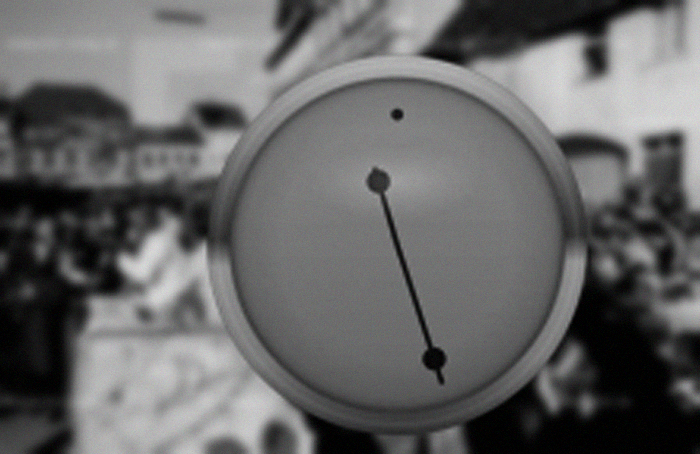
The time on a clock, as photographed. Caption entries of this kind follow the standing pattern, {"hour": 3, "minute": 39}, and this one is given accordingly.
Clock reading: {"hour": 11, "minute": 27}
